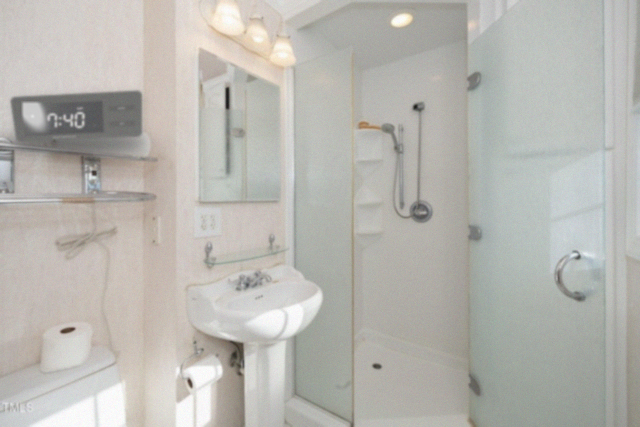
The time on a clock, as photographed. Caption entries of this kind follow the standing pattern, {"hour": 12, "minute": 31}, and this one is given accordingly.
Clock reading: {"hour": 7, "minute": 40}
